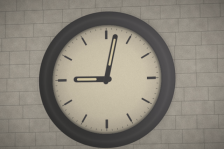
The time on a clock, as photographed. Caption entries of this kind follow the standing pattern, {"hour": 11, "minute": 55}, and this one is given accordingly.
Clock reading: {"hour": 9, "minute": 2}
